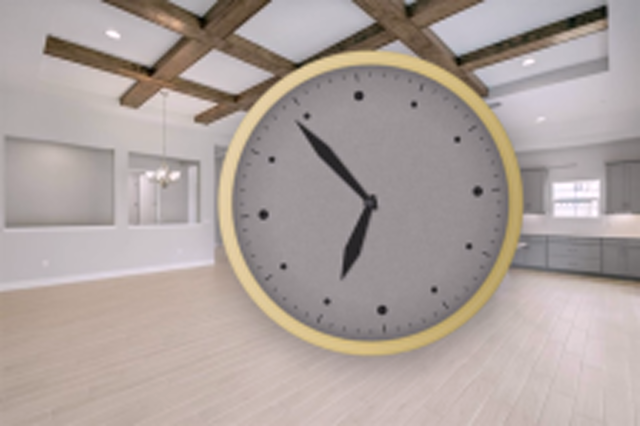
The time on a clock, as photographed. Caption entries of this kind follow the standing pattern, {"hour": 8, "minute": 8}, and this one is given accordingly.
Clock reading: {"hour": 6, "minute": 54}
